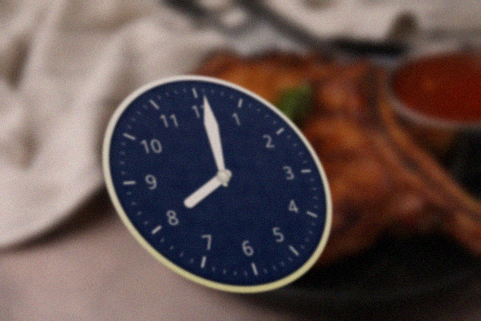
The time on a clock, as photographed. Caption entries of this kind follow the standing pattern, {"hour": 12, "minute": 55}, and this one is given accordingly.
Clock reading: {"hour": 8, "minute": 1}
